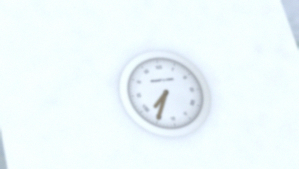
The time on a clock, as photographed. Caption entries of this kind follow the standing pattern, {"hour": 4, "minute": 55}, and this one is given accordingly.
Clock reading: {"hour": 7, "minute": 35}
